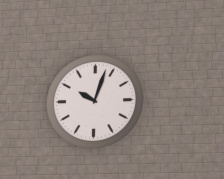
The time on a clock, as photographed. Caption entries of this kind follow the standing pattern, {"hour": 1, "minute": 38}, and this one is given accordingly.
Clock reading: {"hour": 10, "minute": 3}
